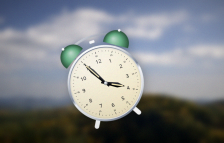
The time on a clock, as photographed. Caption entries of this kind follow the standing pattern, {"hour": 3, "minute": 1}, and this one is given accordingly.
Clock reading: {"hour": 3, "minute": 55}
